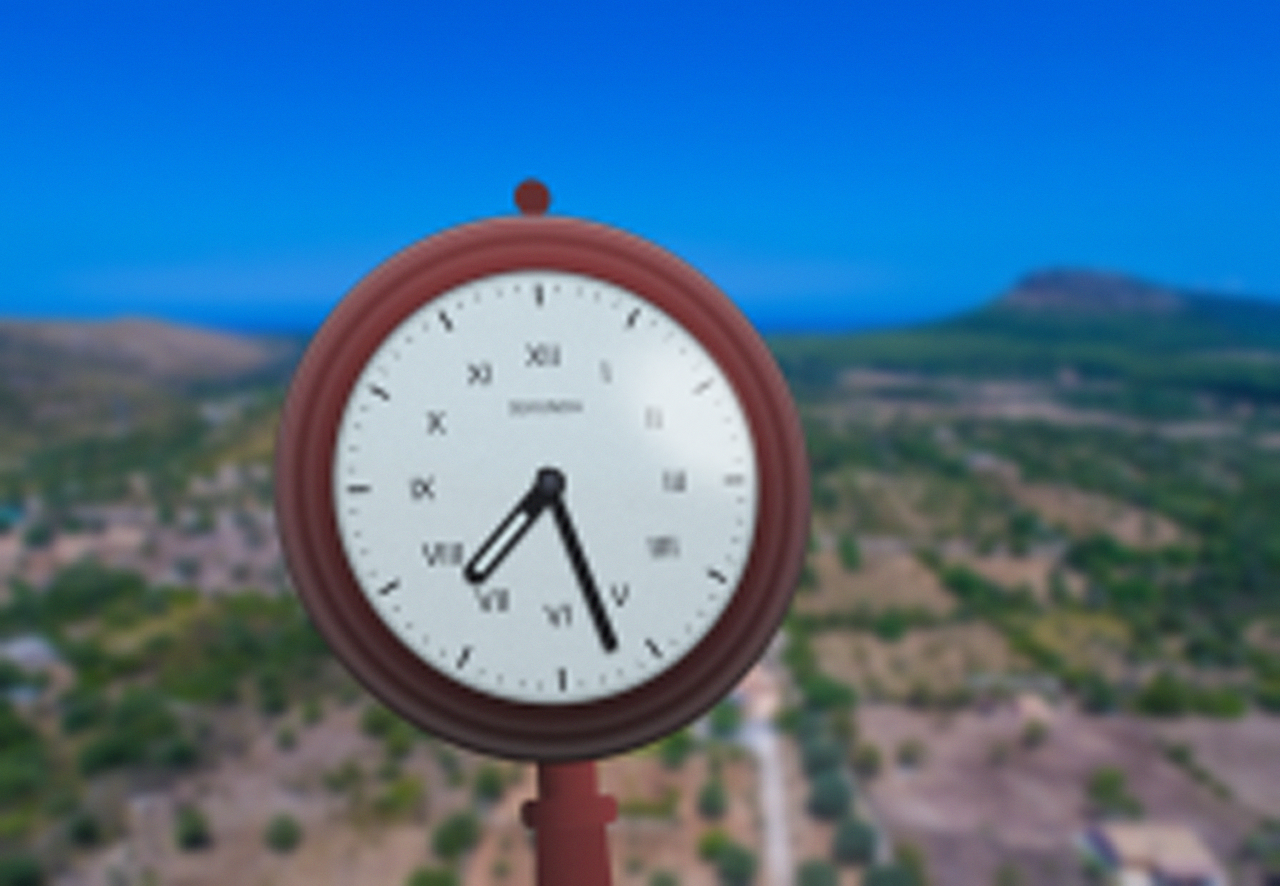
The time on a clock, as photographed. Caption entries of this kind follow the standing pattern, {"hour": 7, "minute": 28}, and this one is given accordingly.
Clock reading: {"hour": 7, "minute": 27}
